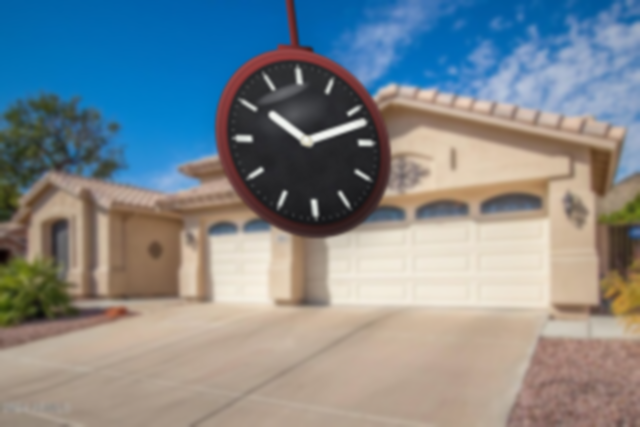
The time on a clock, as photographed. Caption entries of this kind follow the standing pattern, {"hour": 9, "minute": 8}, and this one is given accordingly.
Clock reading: {"hour": 10, "minute": 12}
